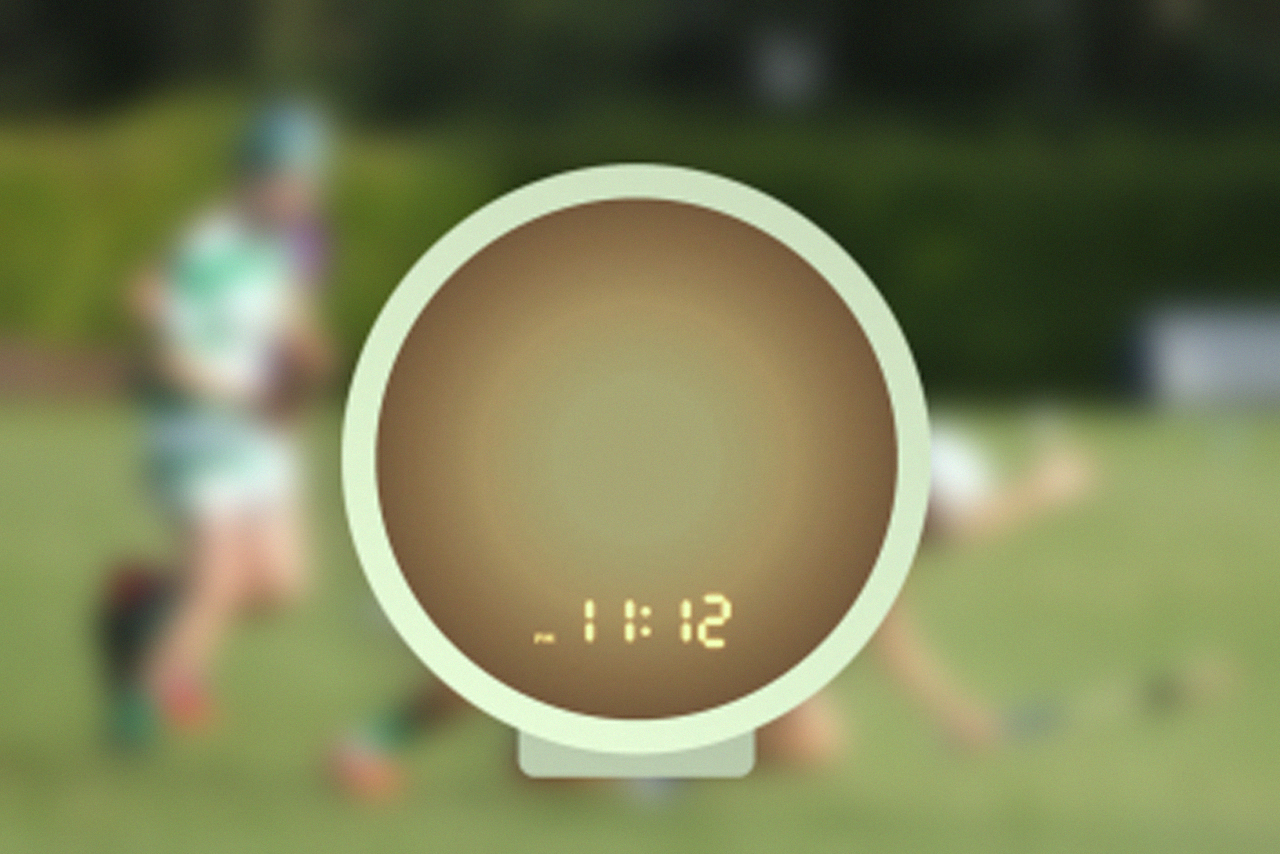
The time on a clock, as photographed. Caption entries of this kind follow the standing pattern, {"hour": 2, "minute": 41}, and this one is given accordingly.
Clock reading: {"hour": 11, "minute": 12}
